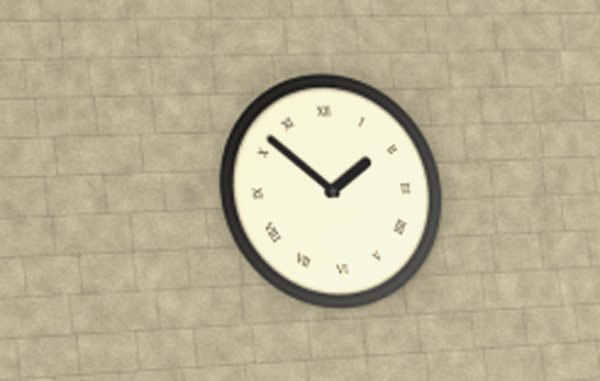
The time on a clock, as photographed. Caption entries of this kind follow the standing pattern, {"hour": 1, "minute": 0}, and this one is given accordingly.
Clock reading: {"hour": 1, "minute": 52}
